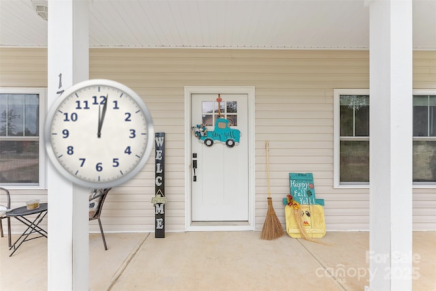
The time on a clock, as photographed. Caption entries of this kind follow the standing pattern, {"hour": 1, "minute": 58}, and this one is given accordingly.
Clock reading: {"hour": 12, "minute": 2}
